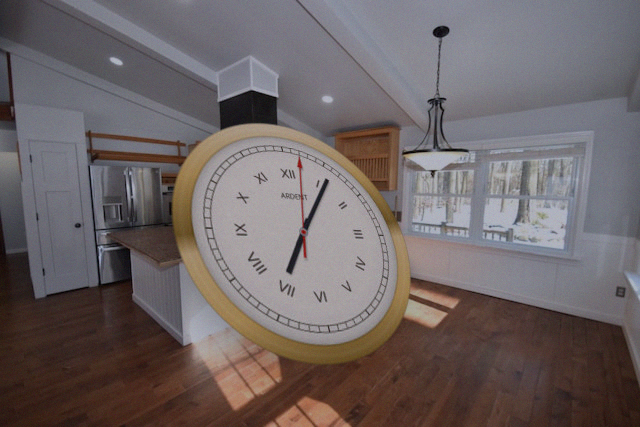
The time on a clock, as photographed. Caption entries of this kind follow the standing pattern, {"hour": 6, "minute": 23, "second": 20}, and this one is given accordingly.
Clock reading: {"hour": 7, "minute": 6, "second": 2}
